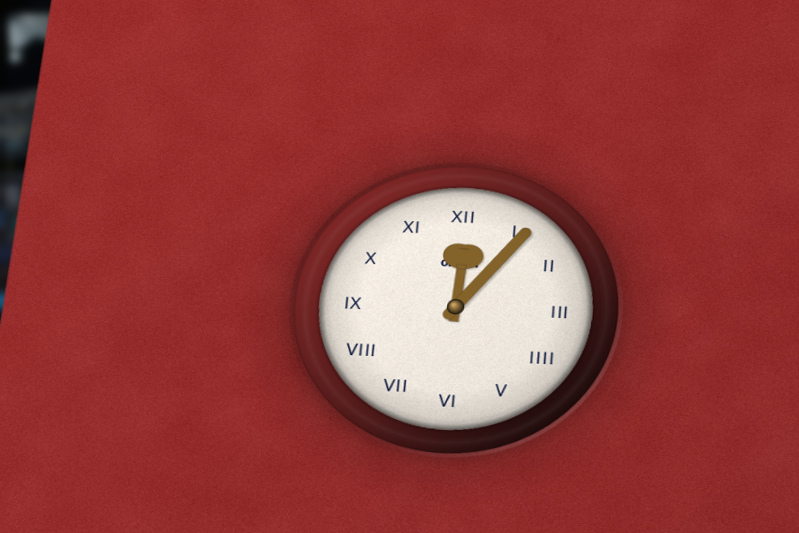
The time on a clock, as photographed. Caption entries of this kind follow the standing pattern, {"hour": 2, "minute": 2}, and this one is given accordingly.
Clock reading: {"hour": 12, "minute": 6}
